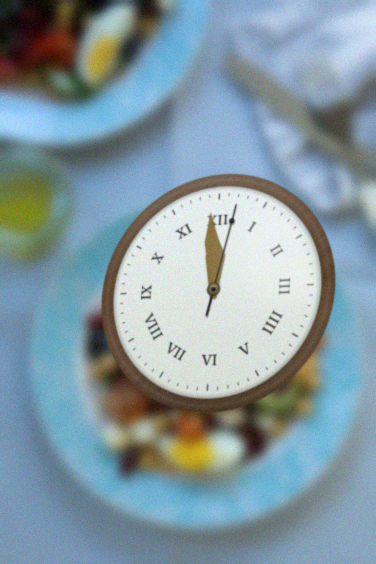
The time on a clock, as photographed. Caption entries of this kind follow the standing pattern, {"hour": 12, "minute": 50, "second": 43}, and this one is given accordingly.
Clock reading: {"hour": 11, "minute": 59, "second": 2}
